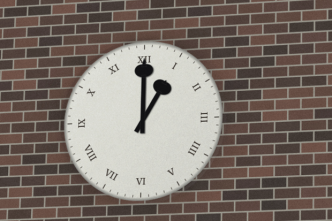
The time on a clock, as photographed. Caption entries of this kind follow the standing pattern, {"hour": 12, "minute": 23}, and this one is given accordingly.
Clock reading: {"hour": 1, "minute": 0}
